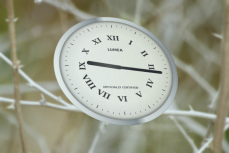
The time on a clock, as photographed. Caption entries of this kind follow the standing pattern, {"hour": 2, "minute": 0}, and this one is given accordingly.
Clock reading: {"hour": 9, "minute": 16}
